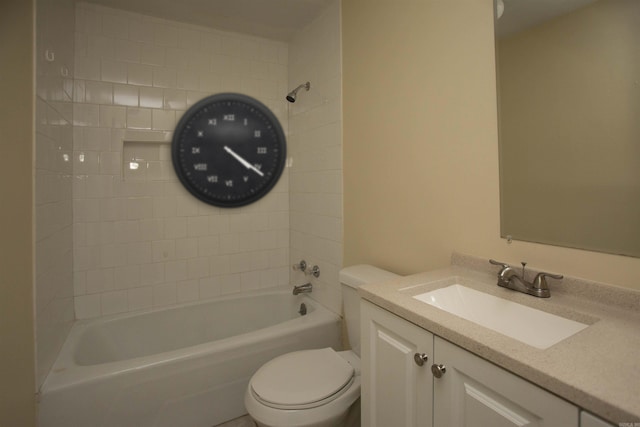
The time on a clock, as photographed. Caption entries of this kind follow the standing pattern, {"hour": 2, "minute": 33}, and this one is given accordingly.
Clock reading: {"hour": 4, "minute": 21}
